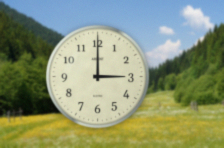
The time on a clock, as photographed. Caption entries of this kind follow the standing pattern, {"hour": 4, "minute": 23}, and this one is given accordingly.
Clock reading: {"hour": 3, "minute": 0}
